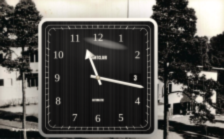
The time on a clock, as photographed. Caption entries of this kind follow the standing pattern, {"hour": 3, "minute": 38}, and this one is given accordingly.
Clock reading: {"hour": 11, "minute": 17}
